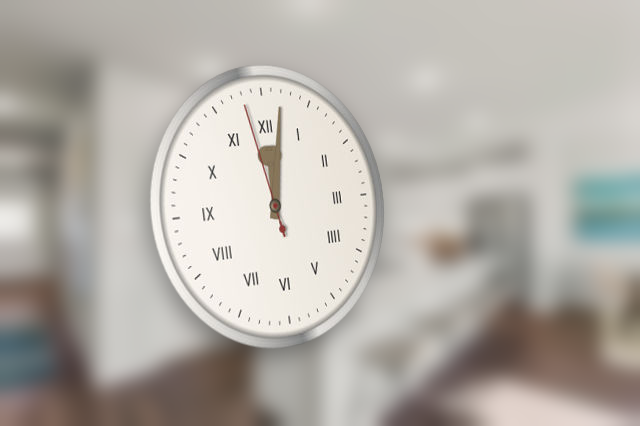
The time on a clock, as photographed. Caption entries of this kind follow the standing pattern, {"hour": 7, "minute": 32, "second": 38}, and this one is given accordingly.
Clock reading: {"hour": 12, "minute": 1, "second": 58}
